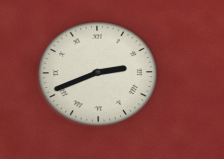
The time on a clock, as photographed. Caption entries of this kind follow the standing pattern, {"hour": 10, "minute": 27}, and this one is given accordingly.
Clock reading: {"hour": 2, "minute": 41}
